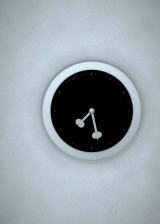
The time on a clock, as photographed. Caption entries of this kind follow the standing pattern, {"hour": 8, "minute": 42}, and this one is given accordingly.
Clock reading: {"hour": 7, "minute": 28}
